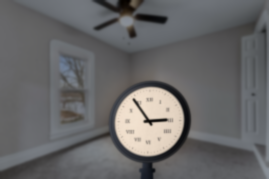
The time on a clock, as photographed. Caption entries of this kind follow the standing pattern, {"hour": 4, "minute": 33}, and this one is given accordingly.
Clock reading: {"hour": 2, "minute": 54}
